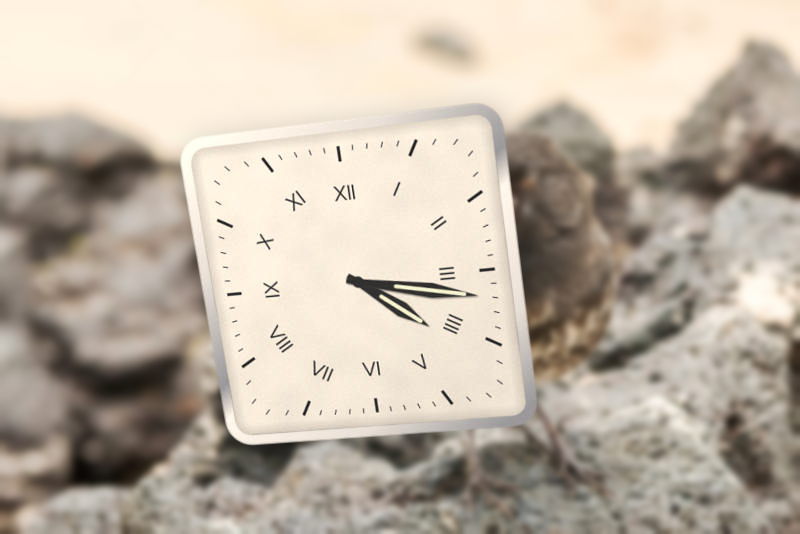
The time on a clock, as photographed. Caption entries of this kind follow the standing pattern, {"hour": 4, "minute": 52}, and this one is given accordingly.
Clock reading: {"hour": 4, "minute": 17}
